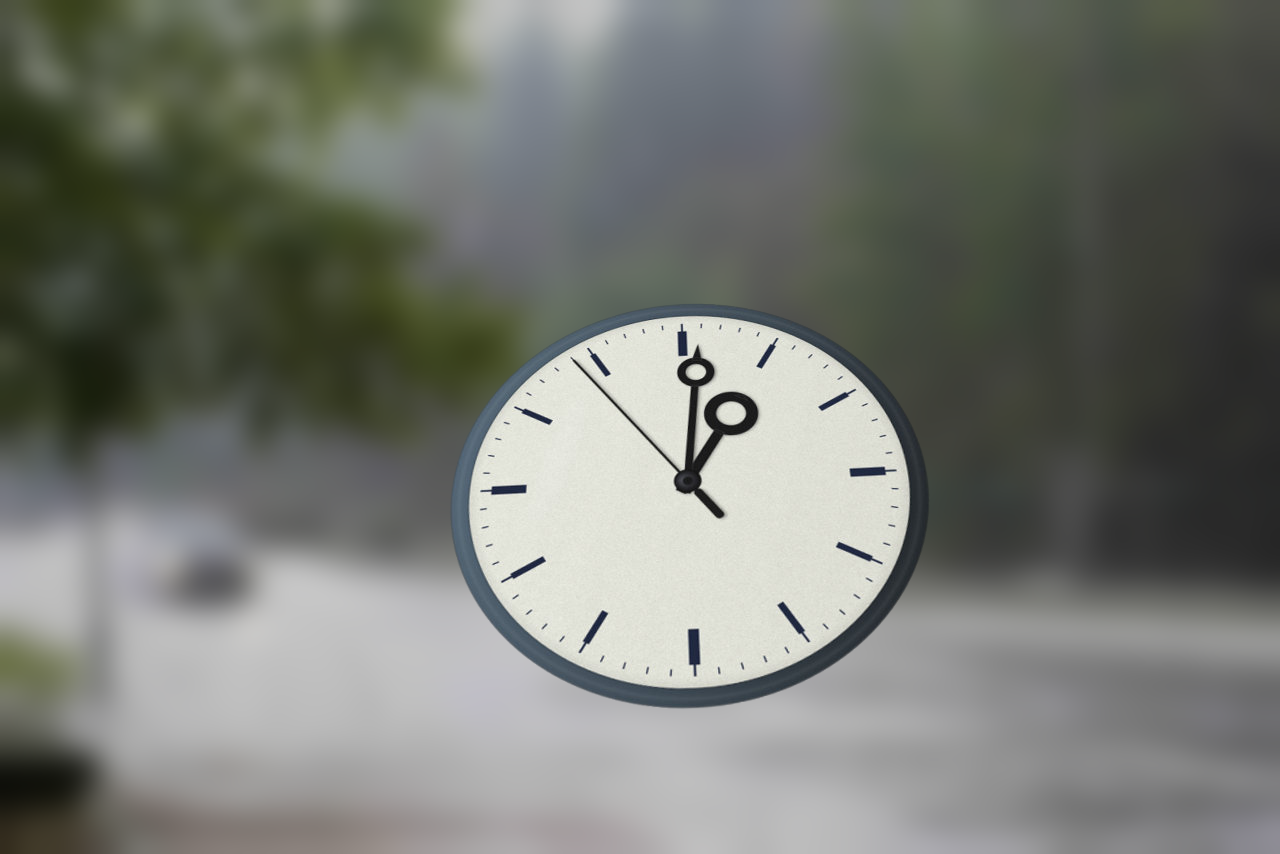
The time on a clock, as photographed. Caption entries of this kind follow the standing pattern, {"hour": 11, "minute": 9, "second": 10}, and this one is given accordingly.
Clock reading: {"hour": 1, "minute": 0, "second": 54}
